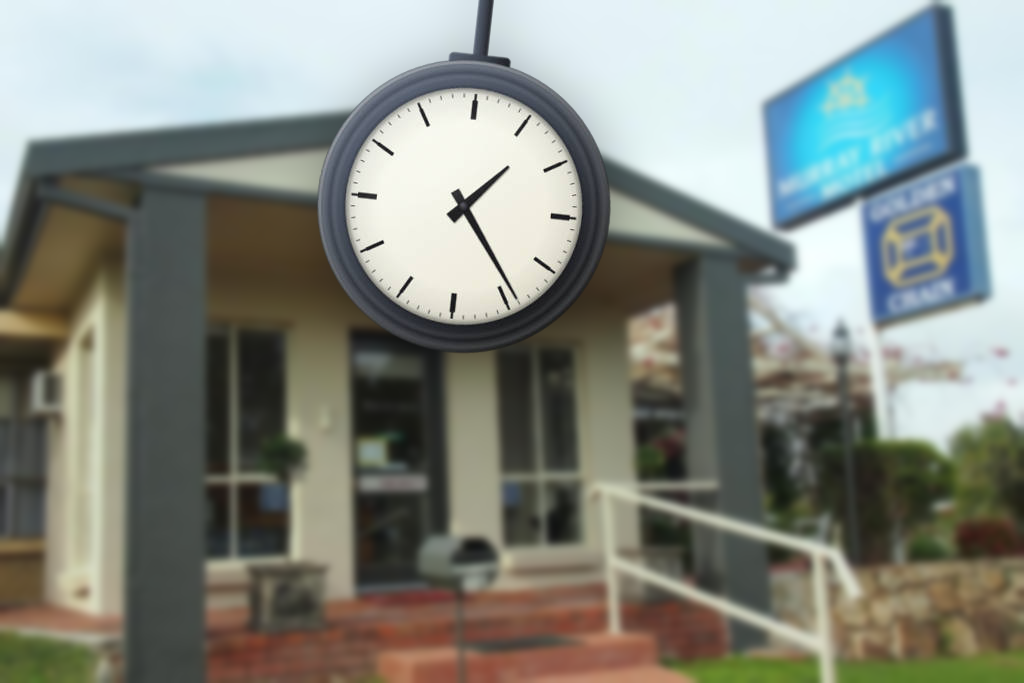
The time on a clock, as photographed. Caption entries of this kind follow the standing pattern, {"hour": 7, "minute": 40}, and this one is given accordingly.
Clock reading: {"hour": 1, "minute": 24}
